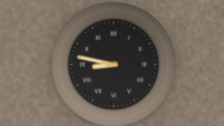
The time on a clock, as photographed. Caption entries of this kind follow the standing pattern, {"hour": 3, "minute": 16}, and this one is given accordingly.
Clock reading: {"hour": 8, "minute": 47}
